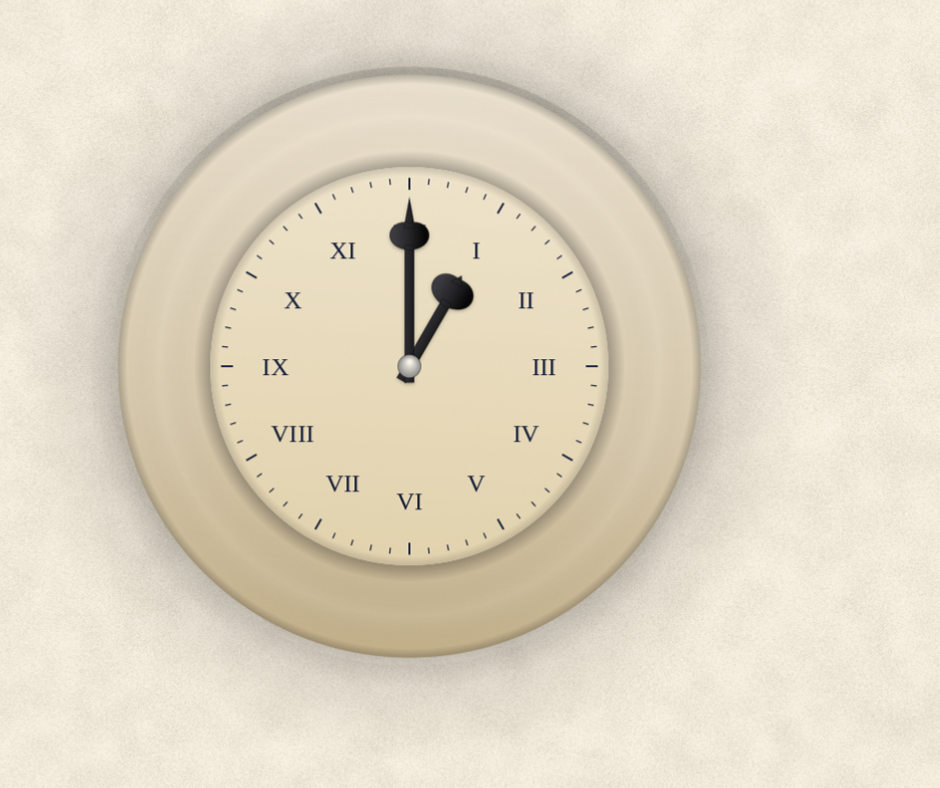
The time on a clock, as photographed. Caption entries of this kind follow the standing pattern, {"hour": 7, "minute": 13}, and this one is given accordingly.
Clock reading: {"hour": 1, "minute": 0}
